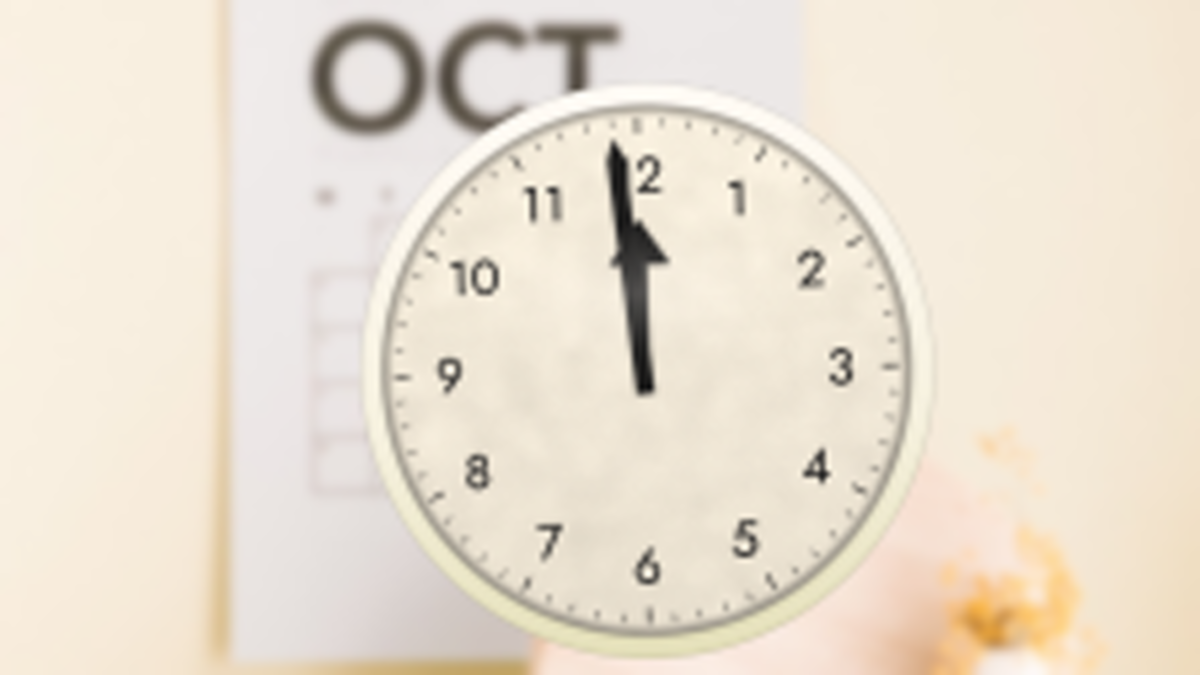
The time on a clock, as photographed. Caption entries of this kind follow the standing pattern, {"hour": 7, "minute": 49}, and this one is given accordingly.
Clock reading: {"hour": 11, "minute": 59}
